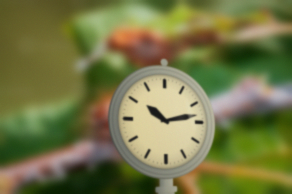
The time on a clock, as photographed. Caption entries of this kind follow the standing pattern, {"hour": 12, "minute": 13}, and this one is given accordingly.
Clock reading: {"hour": 10, "minute": 13}
